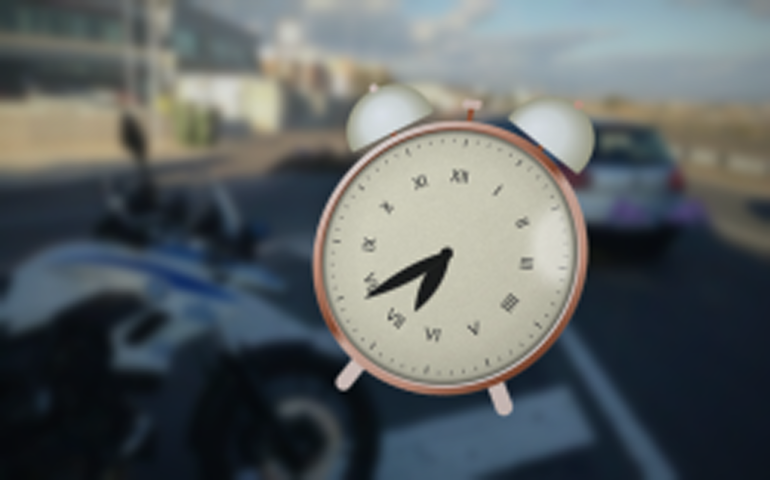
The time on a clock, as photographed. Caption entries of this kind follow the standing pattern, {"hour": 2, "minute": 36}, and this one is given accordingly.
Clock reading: {"hour": 6, "minute": 39}
